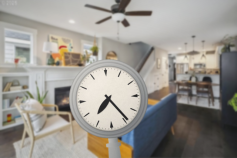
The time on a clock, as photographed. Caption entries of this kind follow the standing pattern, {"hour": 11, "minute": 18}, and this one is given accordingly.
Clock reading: {"hour": 7, "minute": 24}
